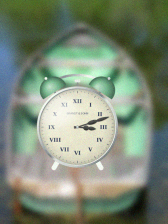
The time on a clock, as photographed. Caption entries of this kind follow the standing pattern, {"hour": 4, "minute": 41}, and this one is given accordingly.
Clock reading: {"hour": 3, "minute": 12}
